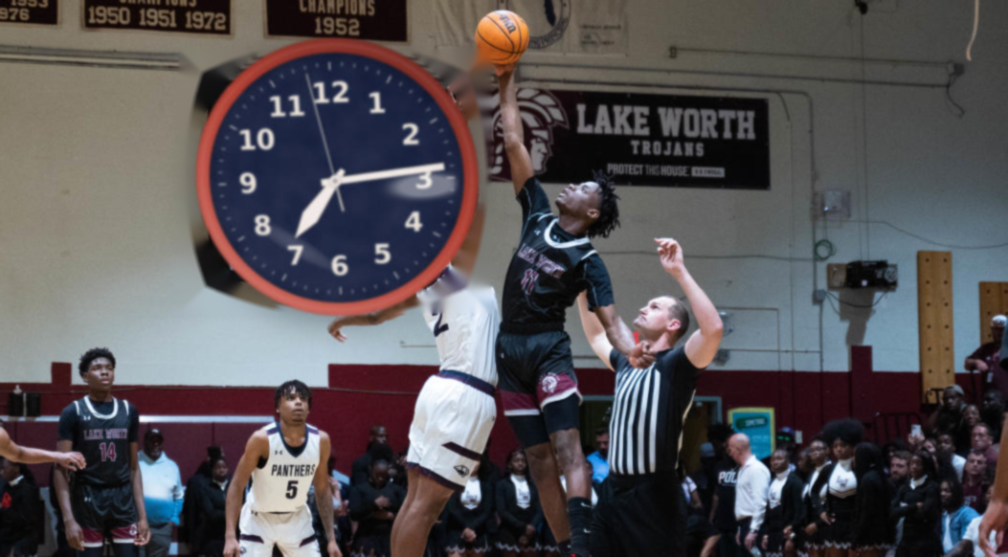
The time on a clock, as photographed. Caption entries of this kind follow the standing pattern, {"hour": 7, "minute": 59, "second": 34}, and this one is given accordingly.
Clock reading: {"hour": 7, "minute": 13, "second": 58}
